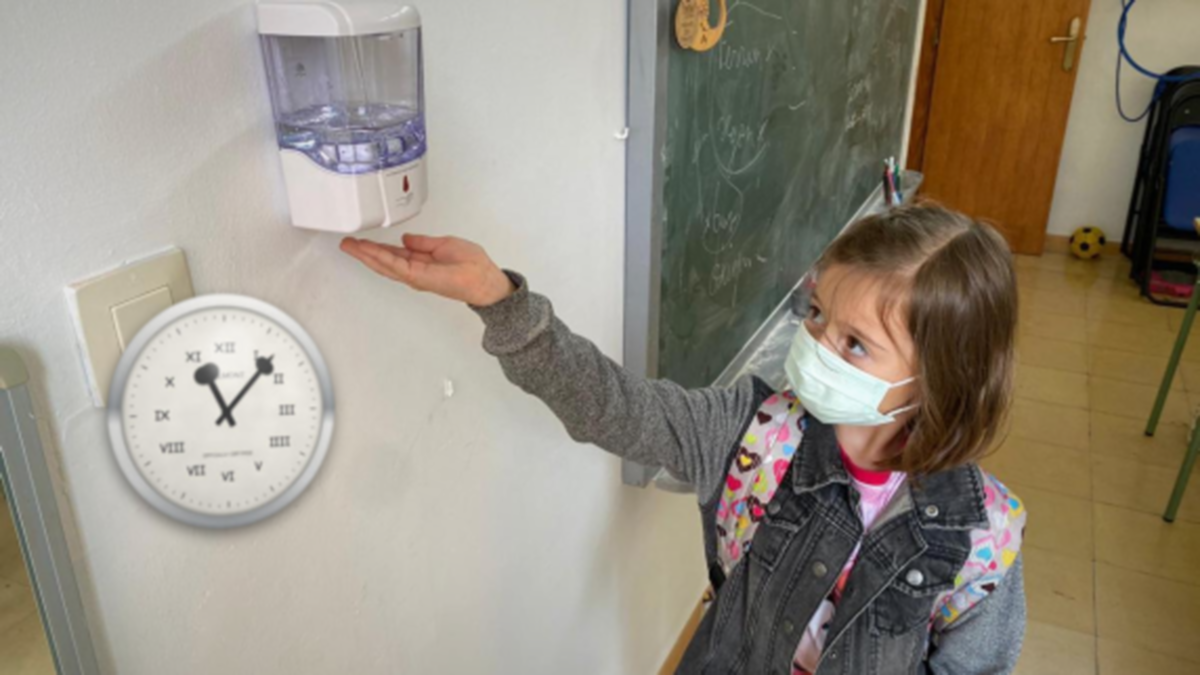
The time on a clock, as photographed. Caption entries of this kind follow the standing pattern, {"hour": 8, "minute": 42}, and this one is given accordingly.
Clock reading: {"hour": 11, "minute": 7}
